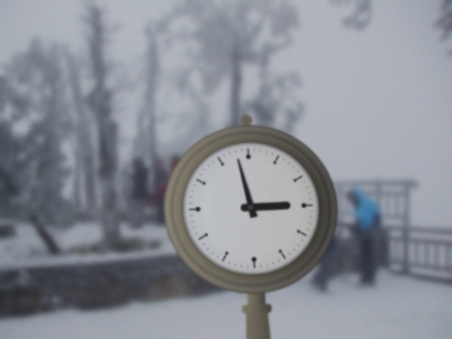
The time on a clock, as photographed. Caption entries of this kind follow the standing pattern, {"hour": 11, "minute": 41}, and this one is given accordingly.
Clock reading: {"hour": 2, "minute": 58}
